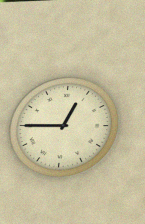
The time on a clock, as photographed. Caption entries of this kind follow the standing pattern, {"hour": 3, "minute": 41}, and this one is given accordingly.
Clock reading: {"hour": 12, "minute": 45}
